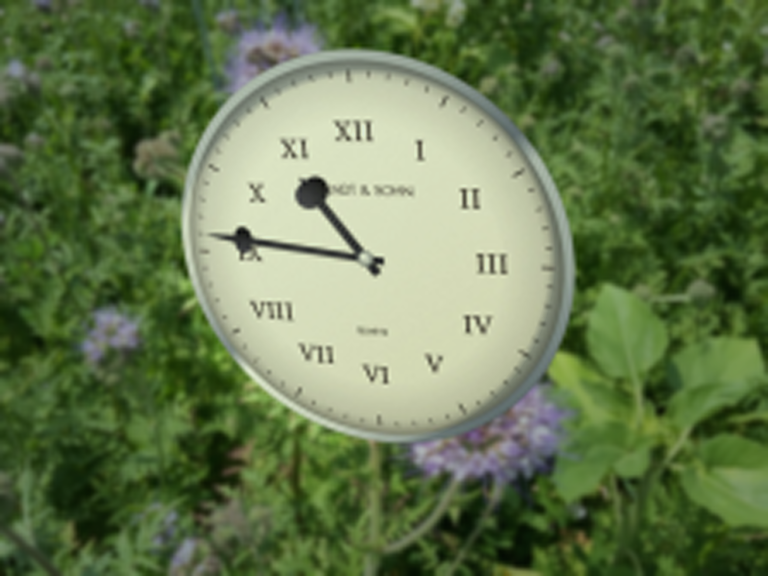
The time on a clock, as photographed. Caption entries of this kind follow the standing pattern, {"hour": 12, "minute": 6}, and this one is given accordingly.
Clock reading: {"hour": 10, "minute": 46}
